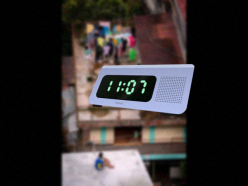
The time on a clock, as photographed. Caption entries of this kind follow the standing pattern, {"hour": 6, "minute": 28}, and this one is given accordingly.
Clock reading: {"hour": 11, "minute": 7}
